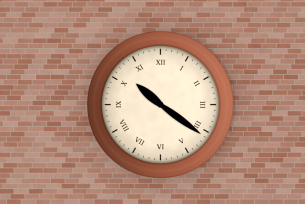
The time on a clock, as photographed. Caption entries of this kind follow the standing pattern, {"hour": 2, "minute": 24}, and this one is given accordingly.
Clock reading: {"hour": 10, "minute": 21}
